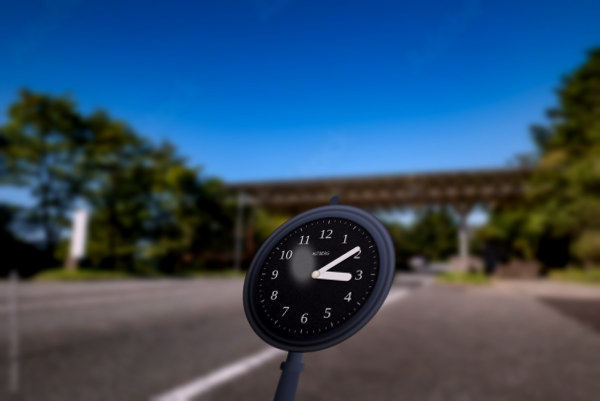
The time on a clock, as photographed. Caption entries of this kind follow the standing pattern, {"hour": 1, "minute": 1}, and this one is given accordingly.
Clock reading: {"hour": 3, "minute": 9}
